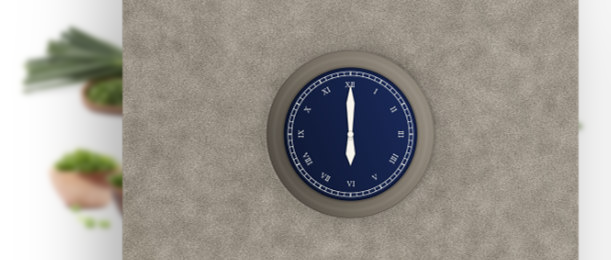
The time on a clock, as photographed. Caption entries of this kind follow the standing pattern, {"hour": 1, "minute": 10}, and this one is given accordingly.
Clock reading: {"hour": 6, "minute": 0}
